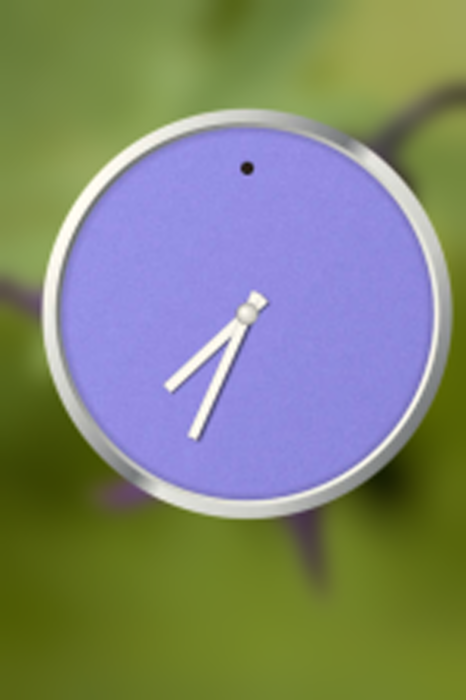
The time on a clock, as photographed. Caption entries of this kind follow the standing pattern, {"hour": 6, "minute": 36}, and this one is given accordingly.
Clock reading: {"hour": 7, "minute": 34}
